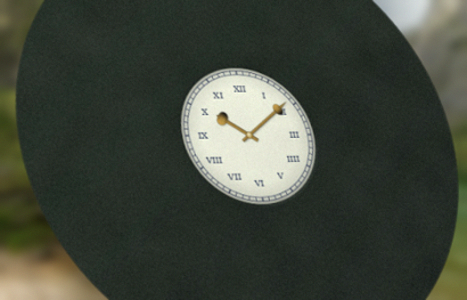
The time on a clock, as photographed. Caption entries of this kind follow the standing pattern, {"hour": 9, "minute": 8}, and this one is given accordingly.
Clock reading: {"hour": 10, "minute": 9}
